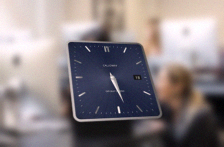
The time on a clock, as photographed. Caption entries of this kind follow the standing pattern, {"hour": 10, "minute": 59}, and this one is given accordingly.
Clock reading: {"hour": 5, "minute": 28}
